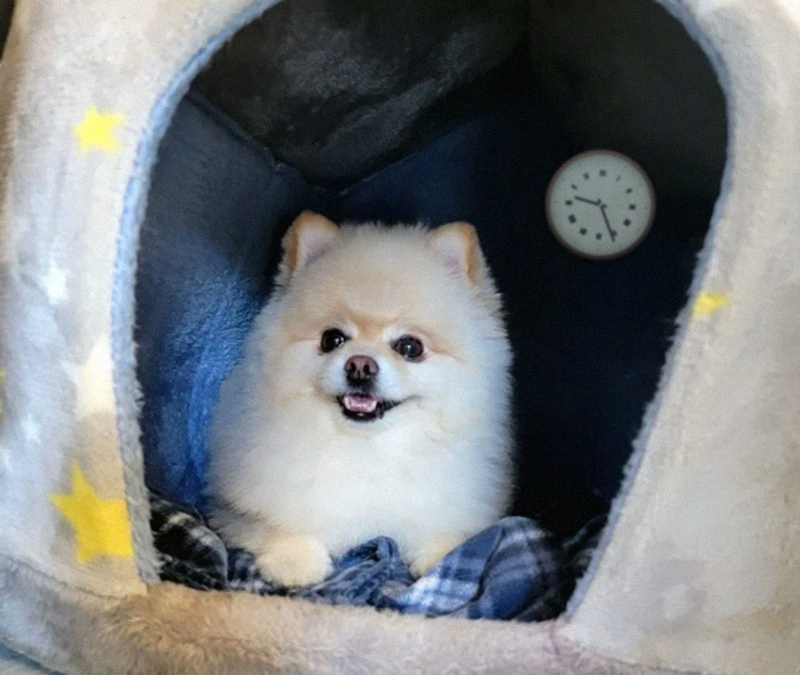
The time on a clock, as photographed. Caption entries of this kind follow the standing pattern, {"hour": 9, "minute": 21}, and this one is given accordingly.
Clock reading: {"hour": 9, "minute": 26}
